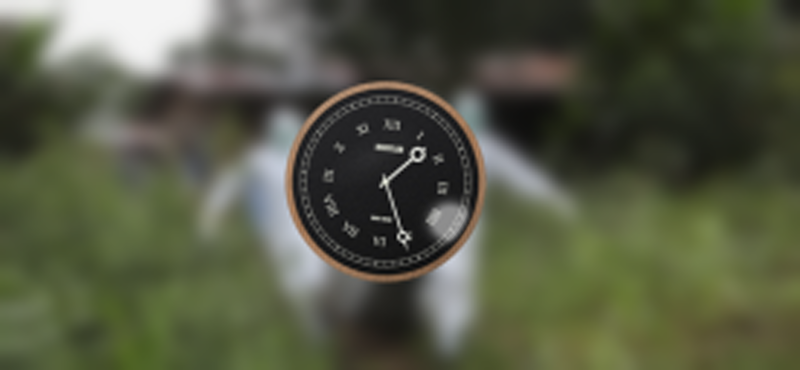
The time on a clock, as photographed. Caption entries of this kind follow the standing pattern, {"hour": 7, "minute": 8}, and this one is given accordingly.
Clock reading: {"hour": 1, "minute": 26}
